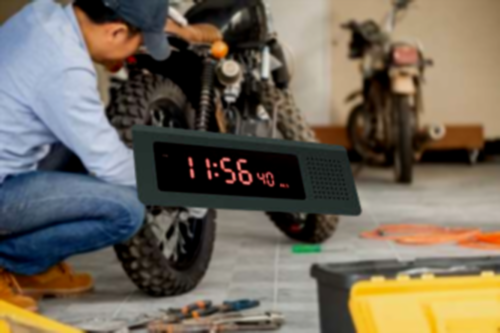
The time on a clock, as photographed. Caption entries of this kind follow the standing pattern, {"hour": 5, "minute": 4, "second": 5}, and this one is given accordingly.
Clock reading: {"hour": 11, "minute": 56, "second": 40}
